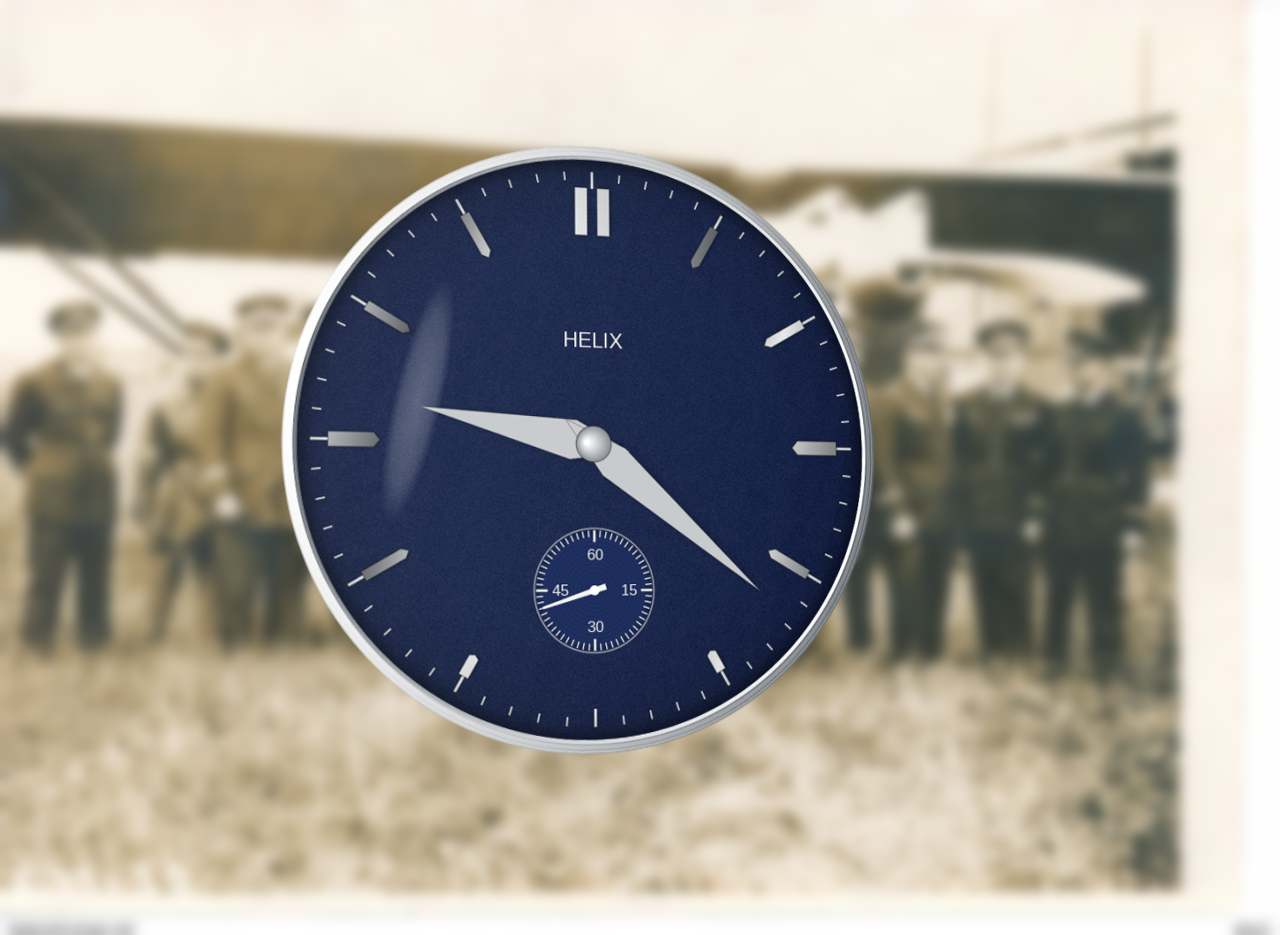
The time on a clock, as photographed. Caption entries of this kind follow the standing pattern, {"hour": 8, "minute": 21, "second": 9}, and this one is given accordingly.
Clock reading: {"hour": 9, "minute": 21, "second": 42}
